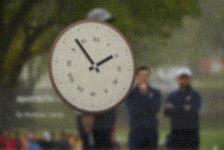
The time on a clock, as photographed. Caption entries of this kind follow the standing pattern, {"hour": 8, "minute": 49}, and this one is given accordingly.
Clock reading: {"hour": 1, "minute": 53}
